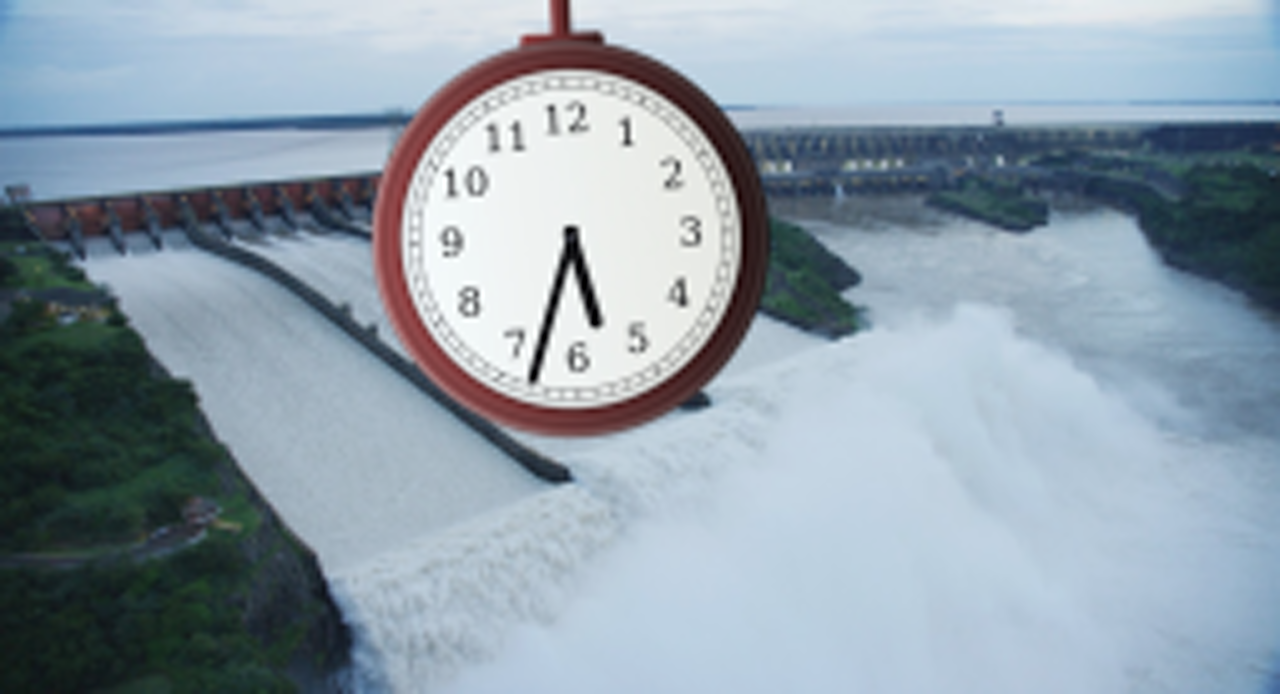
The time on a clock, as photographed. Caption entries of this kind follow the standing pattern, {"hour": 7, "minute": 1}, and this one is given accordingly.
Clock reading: {"hour": 5, "minute": 33}
